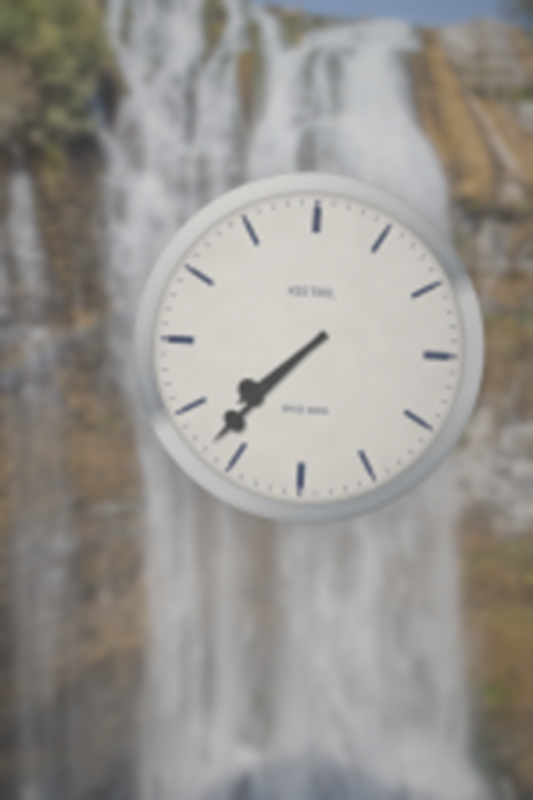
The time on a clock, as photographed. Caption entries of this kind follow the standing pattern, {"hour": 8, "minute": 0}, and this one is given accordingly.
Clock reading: {"hour": 7, "minute": 37}
